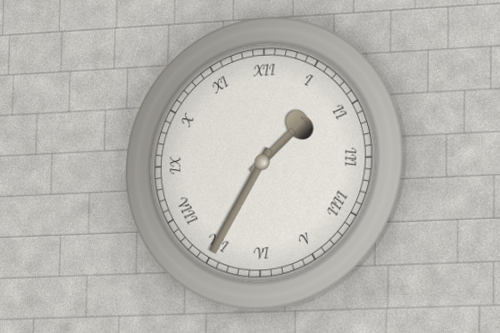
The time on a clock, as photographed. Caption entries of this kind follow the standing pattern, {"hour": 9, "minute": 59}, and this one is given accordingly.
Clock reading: {"hour": 1, "minute": 35}
